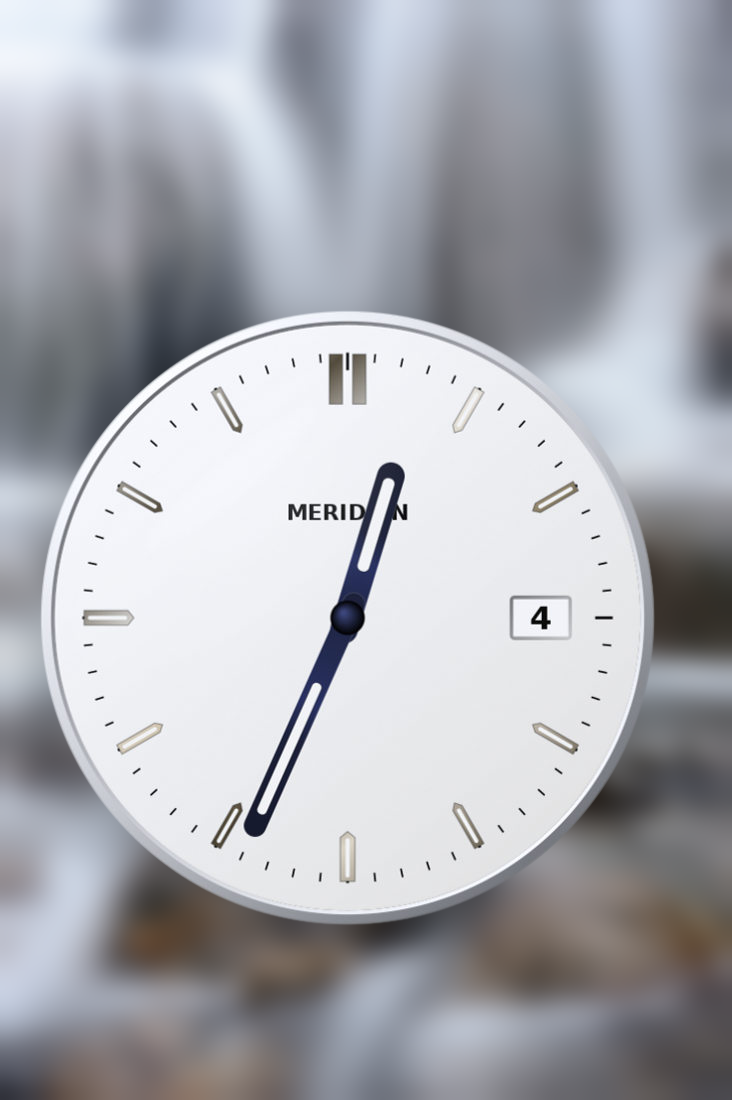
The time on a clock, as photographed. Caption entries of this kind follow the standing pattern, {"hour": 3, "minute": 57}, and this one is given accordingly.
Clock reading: {"hour": 12, "minute": 34}
